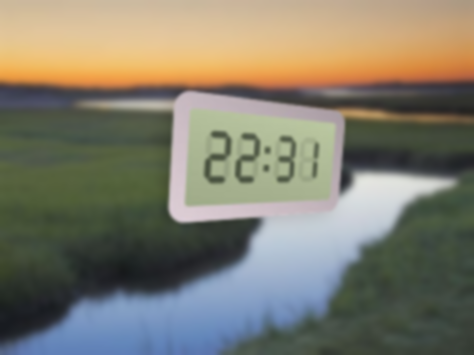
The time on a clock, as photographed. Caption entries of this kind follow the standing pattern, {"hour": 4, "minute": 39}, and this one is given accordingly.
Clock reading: {"hour": 22, "minute": 31}
